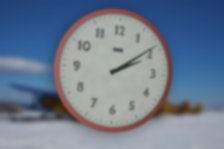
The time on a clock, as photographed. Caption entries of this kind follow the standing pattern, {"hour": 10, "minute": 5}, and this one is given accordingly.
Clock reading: {"hour": 2, "minute": 9}
